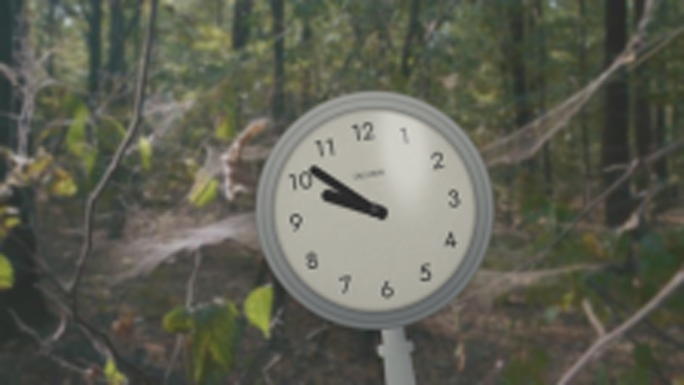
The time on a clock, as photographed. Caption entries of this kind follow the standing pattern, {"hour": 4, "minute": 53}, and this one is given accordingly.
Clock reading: {"hour": 9, "minute": 52}
